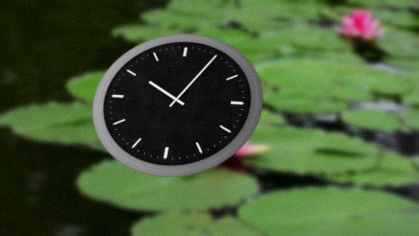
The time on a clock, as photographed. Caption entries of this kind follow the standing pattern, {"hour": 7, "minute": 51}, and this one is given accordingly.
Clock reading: {"hour": 10, "minute": 5}
